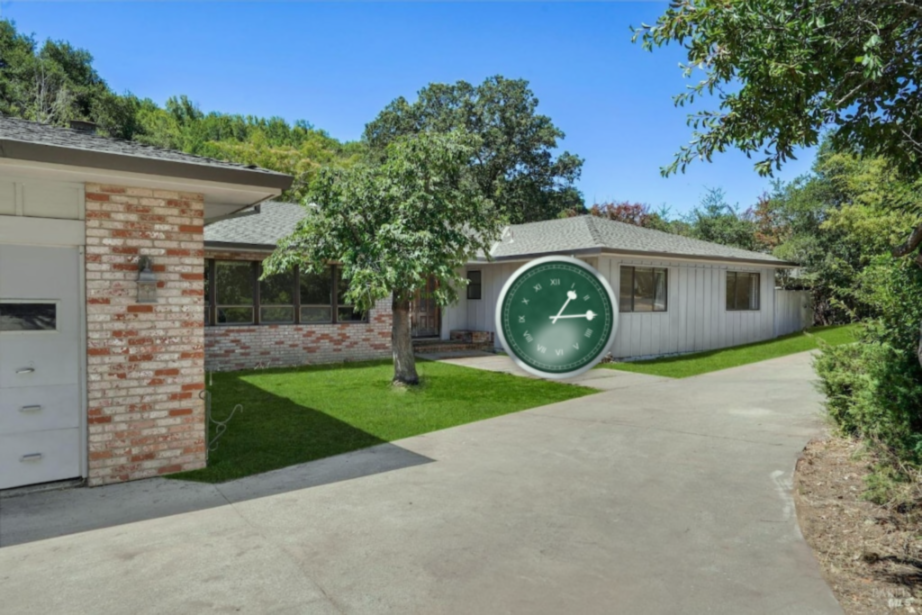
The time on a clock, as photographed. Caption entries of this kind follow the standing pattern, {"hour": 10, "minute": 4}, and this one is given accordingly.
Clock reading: {"hour": 1, "minute": 15}
